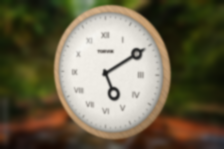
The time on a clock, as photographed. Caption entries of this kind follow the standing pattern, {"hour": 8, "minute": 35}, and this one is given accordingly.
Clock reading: {"hour": 5, "minute": 10}
